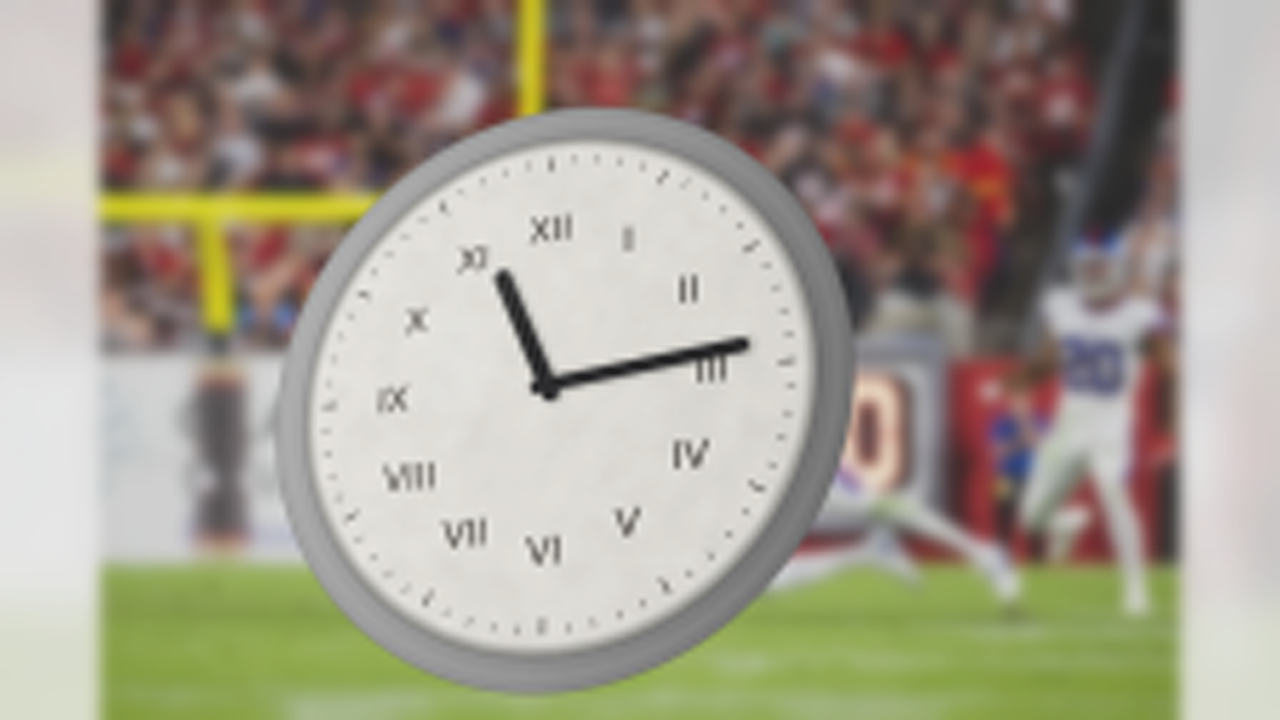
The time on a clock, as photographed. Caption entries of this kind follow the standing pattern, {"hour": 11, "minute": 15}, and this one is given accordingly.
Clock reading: {"hour": 11, "minute": 14}
